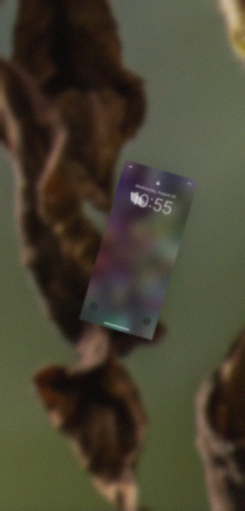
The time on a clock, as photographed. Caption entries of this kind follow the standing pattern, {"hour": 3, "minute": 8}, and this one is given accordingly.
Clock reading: {"hour": 10, "minute": 55}
